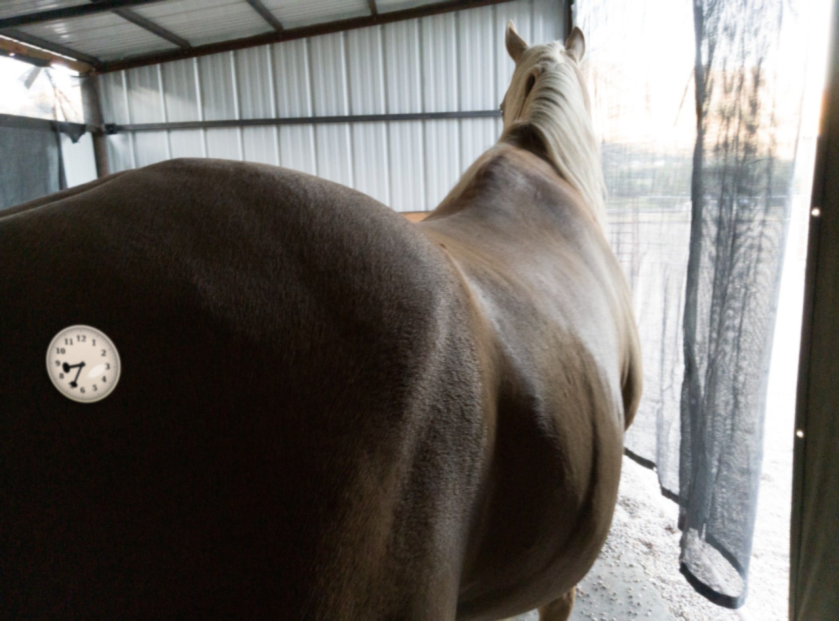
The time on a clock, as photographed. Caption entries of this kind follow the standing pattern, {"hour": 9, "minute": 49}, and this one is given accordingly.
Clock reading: {"hour": 8, "minute": 34}
